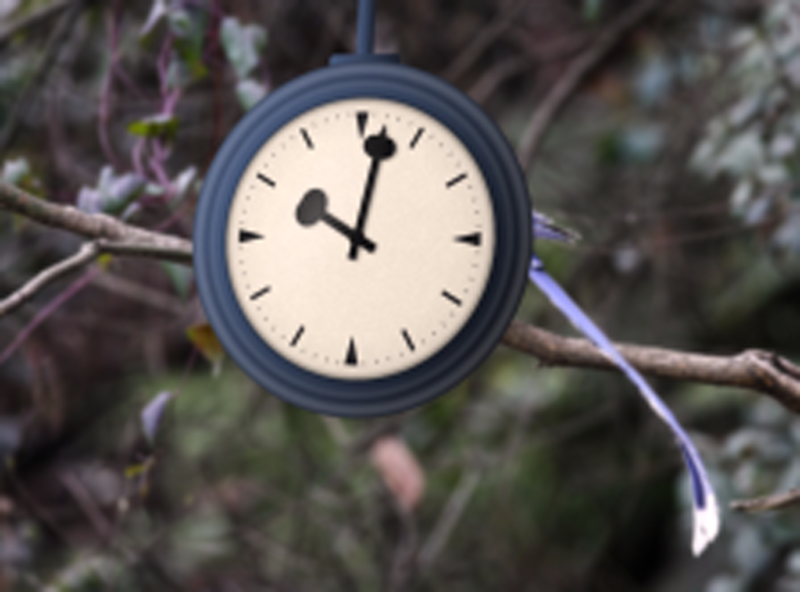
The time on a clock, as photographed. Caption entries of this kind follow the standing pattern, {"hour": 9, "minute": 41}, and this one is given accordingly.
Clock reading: {"hour": 10, "minute": 2}
